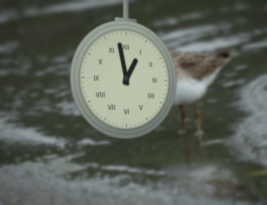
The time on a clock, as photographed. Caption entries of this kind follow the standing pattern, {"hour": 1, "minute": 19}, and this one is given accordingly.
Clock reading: {"hour": 12, "minute": 58}
